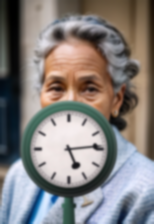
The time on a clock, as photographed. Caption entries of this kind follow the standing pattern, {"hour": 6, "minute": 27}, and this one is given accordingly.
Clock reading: {"hour": 5, "minute": 14}
